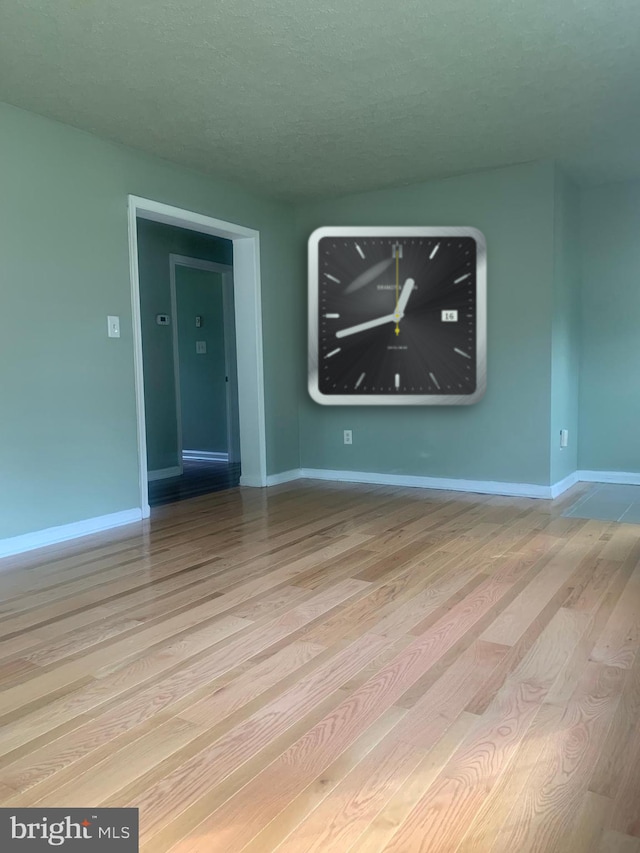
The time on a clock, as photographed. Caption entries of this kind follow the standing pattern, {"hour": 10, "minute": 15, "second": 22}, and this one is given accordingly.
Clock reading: {"hour": 12, "minute": 42, "second": 0}
